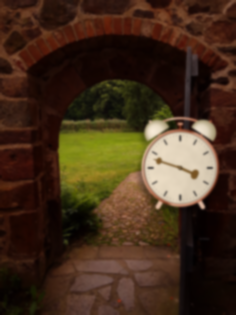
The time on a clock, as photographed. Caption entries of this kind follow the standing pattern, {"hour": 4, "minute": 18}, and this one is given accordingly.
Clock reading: {"hour": 3, "minute": 48}
